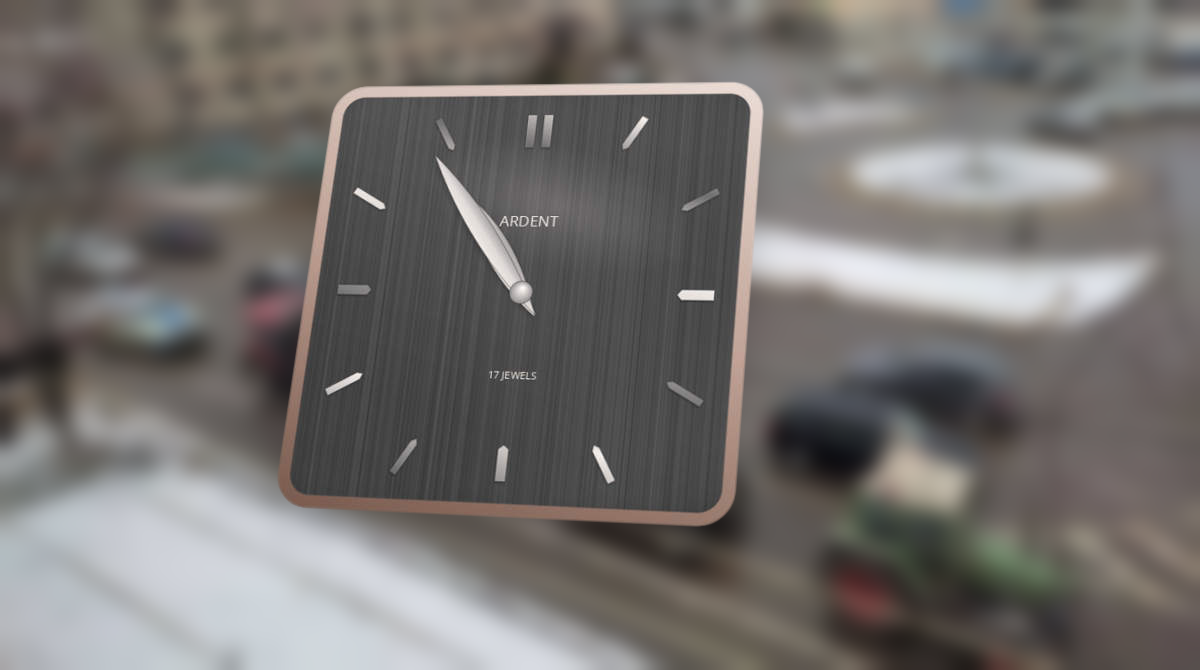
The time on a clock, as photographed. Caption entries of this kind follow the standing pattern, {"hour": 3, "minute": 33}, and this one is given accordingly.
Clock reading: {"hour": 10, "minute": 54}
